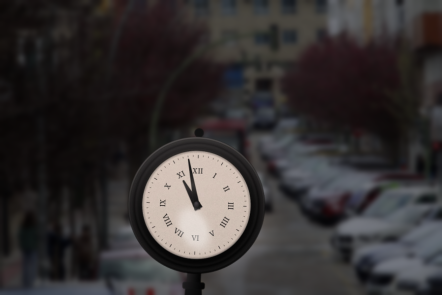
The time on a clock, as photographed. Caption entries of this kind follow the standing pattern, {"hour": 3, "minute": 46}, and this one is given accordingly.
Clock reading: {"hour": 10, "minute": 58}
